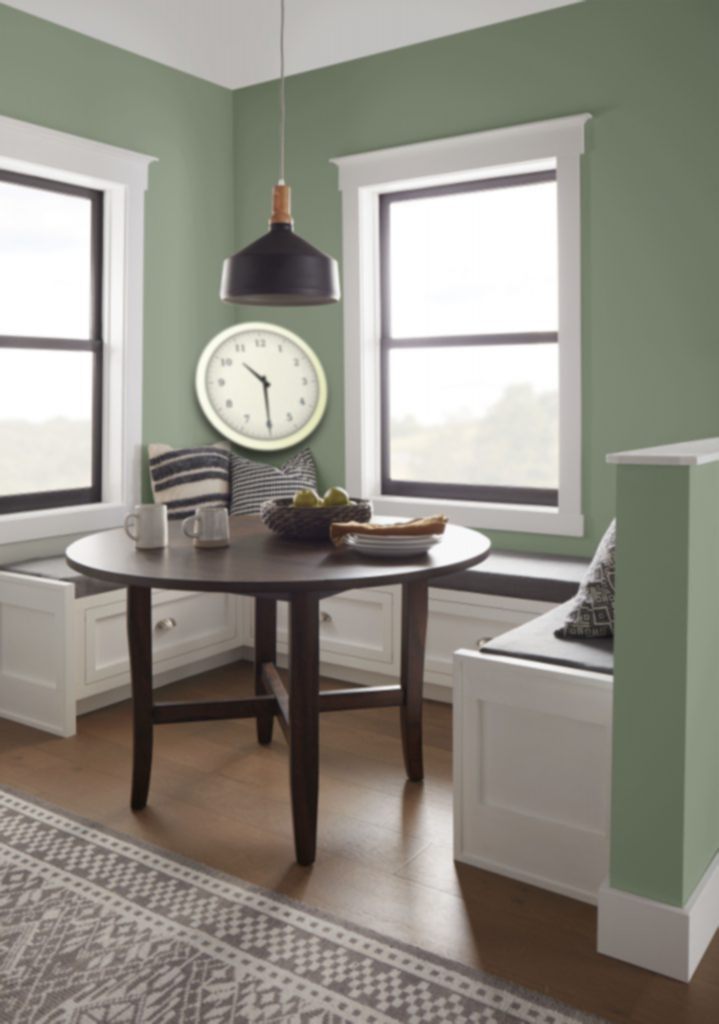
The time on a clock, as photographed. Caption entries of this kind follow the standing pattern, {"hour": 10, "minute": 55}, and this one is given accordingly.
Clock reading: {"hour": 10, "minute": 30}
